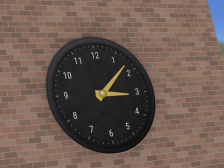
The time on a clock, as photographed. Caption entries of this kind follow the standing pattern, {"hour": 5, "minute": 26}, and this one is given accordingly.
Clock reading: {"hour": 3, "minute": 8}
